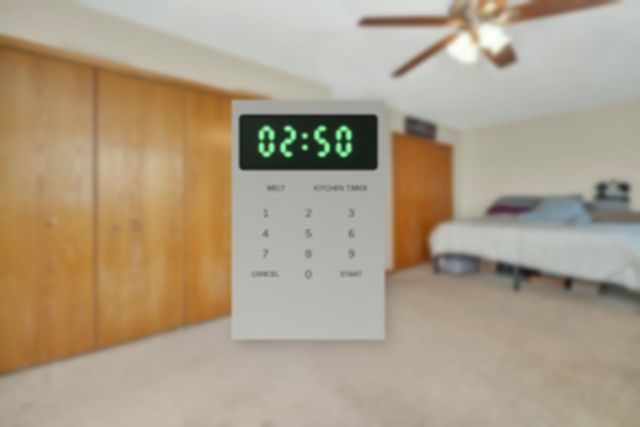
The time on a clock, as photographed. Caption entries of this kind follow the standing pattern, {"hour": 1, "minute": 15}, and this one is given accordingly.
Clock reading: {"hour": 2, "minute": 50}
